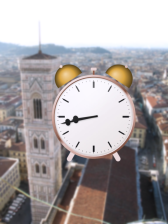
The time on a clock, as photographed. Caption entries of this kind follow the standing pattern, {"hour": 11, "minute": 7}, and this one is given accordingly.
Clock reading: {"hour": 8, "minute": 43}
